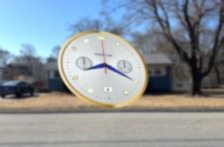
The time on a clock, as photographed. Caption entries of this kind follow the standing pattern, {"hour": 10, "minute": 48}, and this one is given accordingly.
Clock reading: {"hour": 8, "minute": 20}
